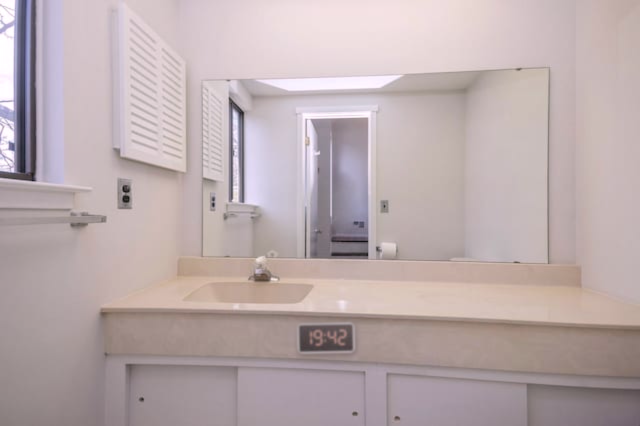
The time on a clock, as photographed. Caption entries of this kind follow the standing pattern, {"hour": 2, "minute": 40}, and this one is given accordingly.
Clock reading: {"hour": 19, "minute": 42}
